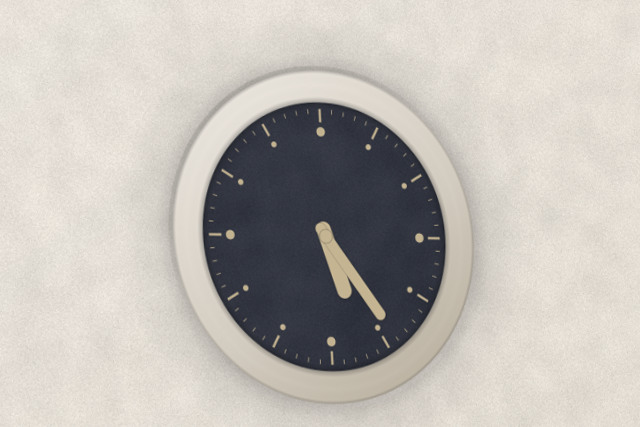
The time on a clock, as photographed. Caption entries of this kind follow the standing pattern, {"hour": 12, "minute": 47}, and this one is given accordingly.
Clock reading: {"hour": 5, "minute": 24}
